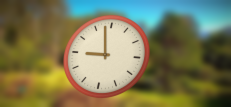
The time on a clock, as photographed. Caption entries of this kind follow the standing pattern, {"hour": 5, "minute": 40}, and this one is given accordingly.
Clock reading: {"hour": 8, "minute": 58}
